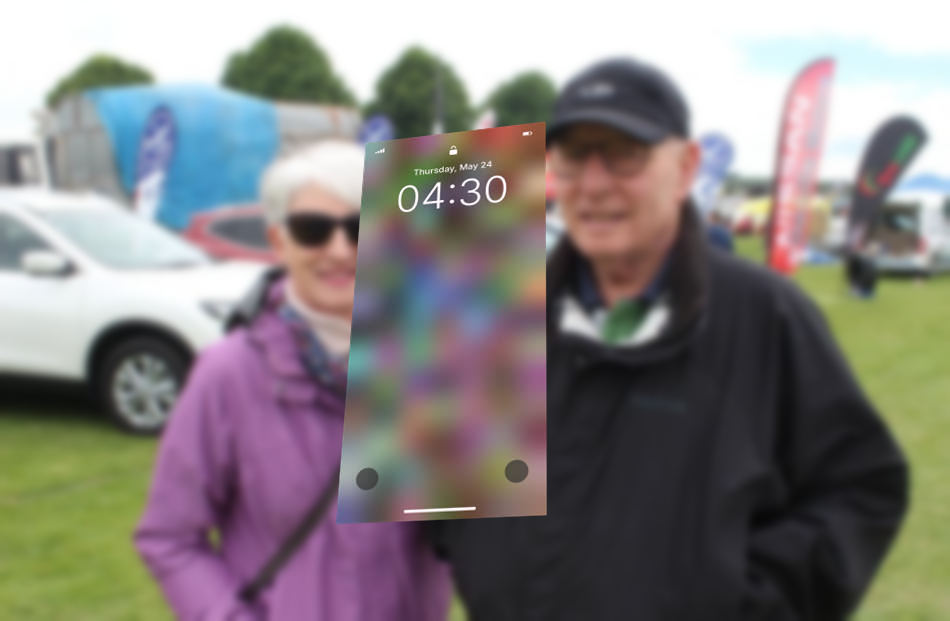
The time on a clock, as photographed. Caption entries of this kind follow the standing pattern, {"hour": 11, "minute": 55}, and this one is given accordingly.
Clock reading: {"hour": 4, "minute": 30}
